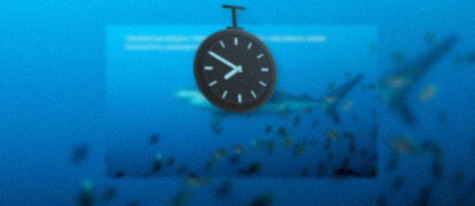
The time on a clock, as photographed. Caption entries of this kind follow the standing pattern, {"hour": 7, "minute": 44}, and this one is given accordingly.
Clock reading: {"hour": 7, "minute": 50}
